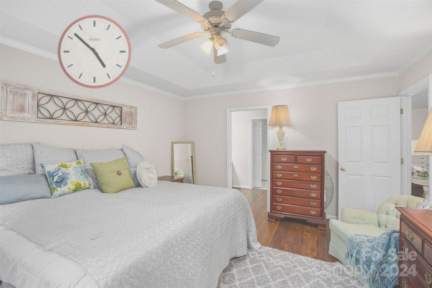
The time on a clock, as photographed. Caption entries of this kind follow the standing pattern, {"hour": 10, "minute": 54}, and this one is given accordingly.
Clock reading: {"hour": 4, "minute": 52}
